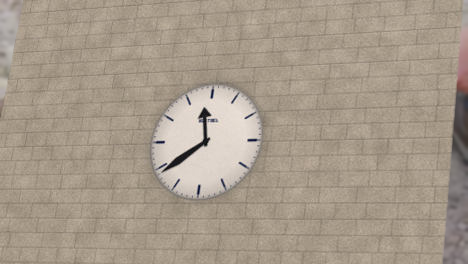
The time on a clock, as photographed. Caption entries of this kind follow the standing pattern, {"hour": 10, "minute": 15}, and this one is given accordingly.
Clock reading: {"hour": 11, "minute": 39}
